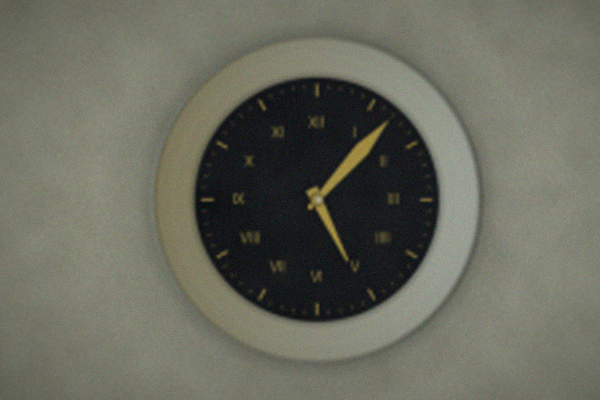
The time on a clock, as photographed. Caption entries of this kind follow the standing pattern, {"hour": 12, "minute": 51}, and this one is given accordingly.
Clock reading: {"hour": 5, "minute": 7}
